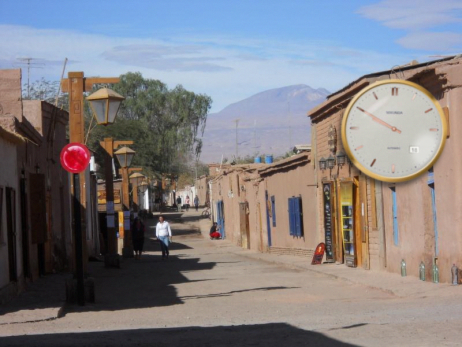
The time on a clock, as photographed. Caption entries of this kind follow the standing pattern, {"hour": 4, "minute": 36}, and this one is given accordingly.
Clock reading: {"hour": 9, "minute": 50}
